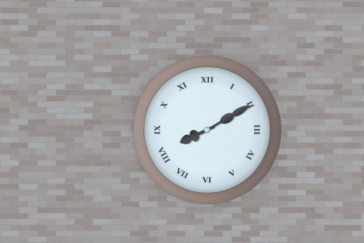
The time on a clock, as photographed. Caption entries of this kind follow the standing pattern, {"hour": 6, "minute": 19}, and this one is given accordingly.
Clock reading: {"hour": 8, "minute": 10}
